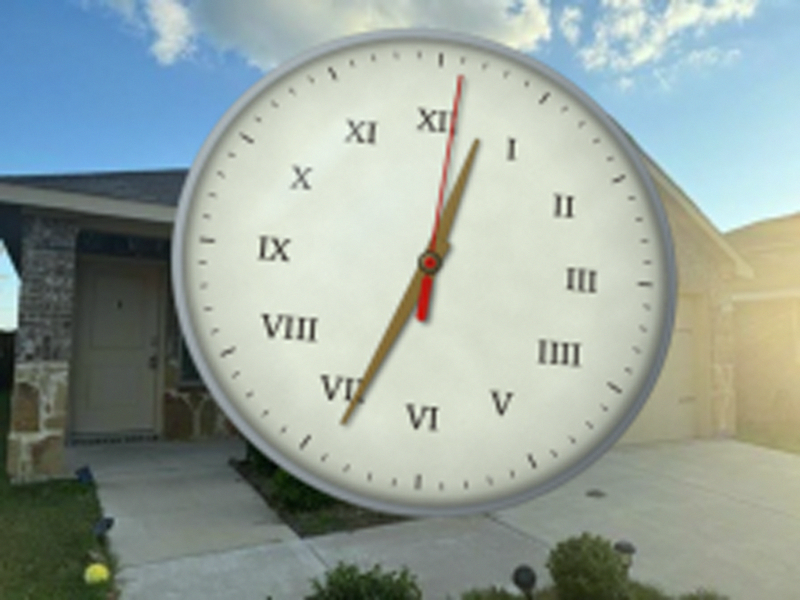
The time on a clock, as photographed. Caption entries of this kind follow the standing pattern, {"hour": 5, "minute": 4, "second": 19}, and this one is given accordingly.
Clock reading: {"hour": 12, "minute": 34, "second": 1}
